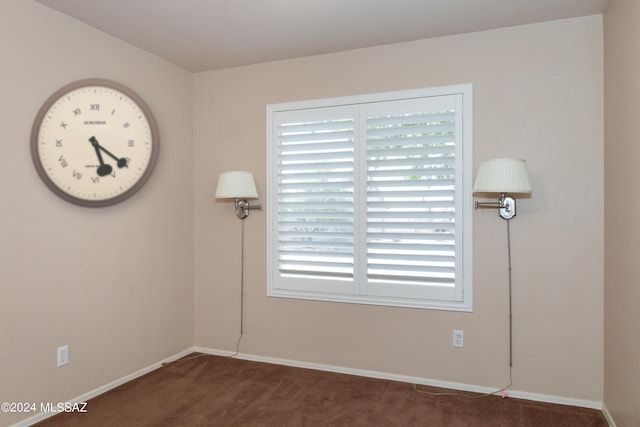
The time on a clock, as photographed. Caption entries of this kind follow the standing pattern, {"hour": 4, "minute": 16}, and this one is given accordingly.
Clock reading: {"hour": 5, "minute": 21}
